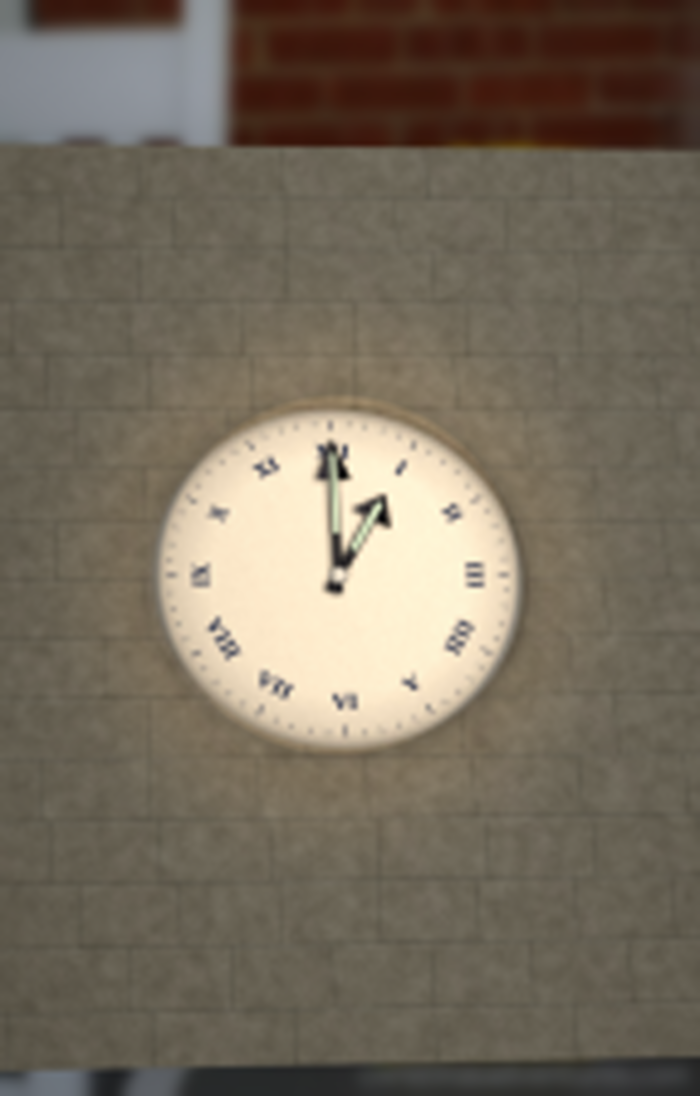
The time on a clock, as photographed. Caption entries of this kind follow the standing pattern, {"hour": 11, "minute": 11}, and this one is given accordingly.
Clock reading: {"hour": 1, "minute": 0}
